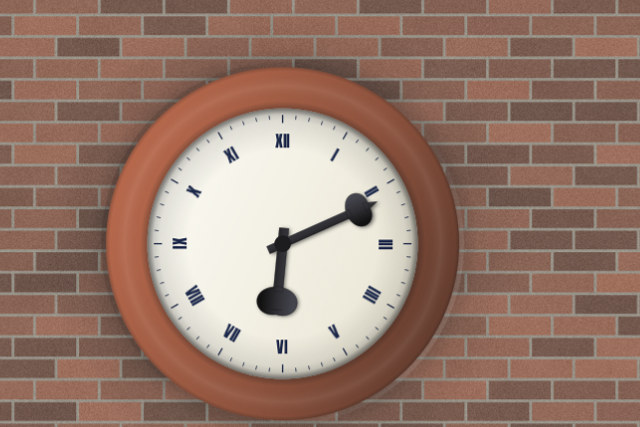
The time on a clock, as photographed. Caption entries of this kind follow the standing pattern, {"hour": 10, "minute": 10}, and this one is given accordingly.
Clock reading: {"hour": 6, "minute": 11}
